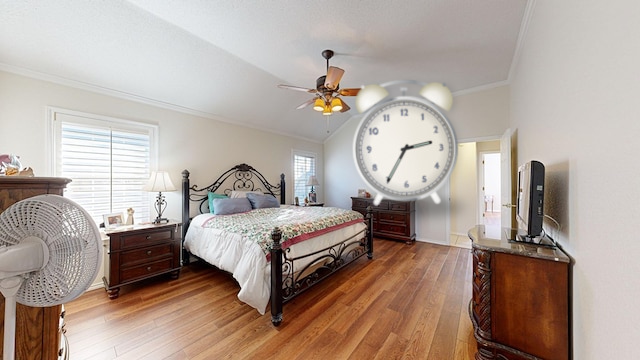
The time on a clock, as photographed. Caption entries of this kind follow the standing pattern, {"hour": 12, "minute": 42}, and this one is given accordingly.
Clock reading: {"hour": 2, "minute": 35}
